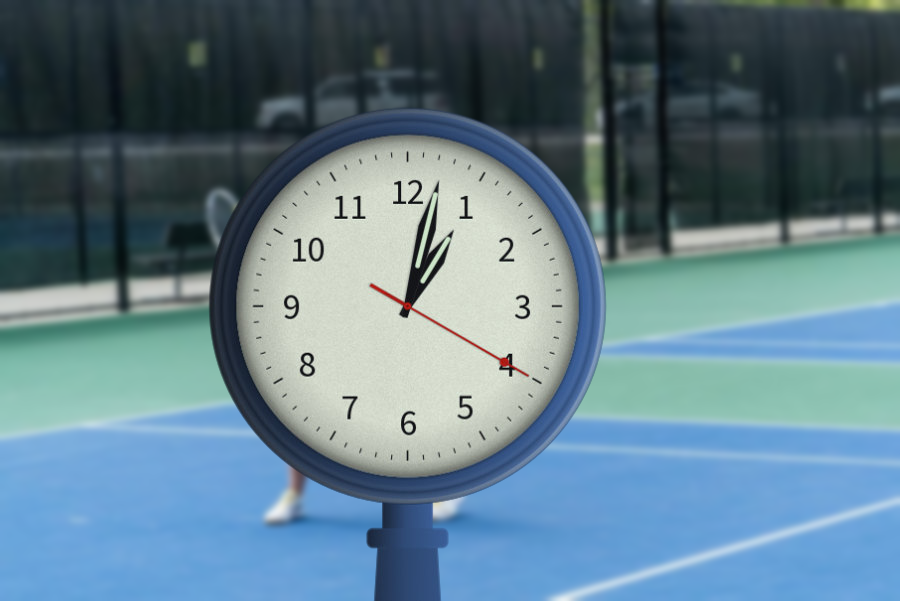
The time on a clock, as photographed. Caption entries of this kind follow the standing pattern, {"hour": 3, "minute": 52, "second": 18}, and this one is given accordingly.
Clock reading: {"hour": 1, "minute": 2, "second": 20}
